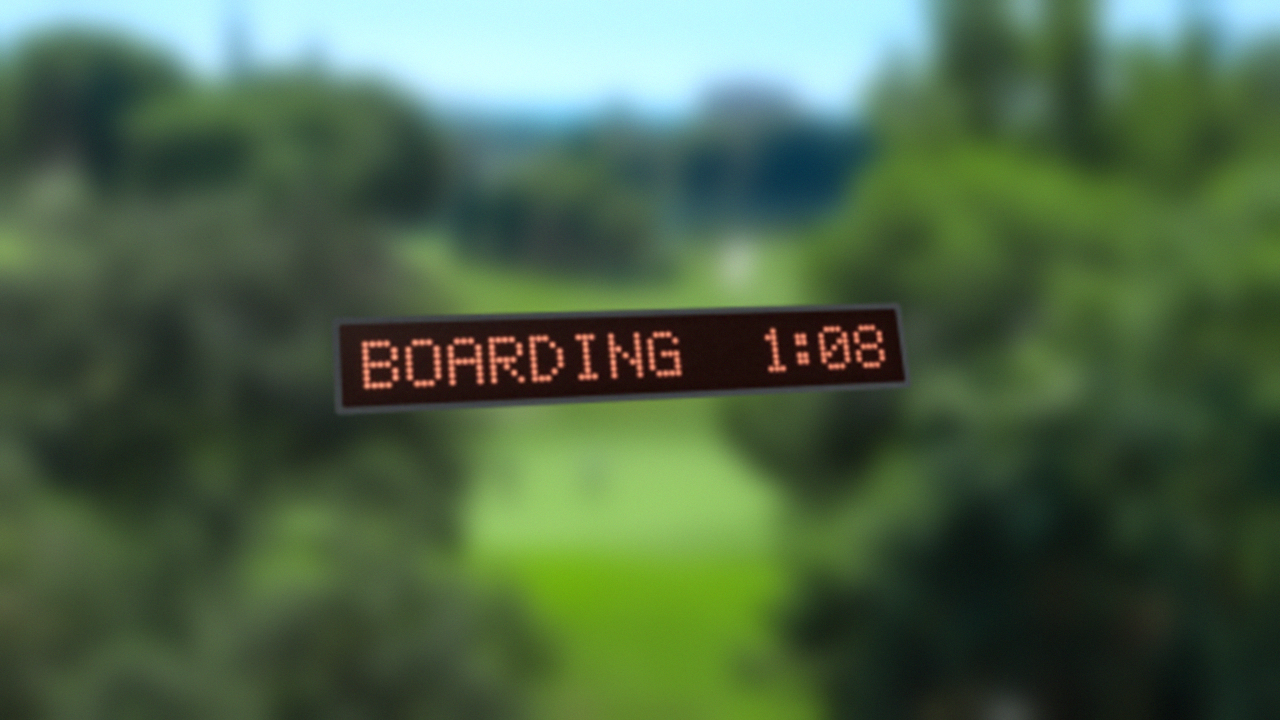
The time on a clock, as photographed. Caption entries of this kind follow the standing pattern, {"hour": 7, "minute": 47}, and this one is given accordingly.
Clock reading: {"hour": 1, "minute": 8}
